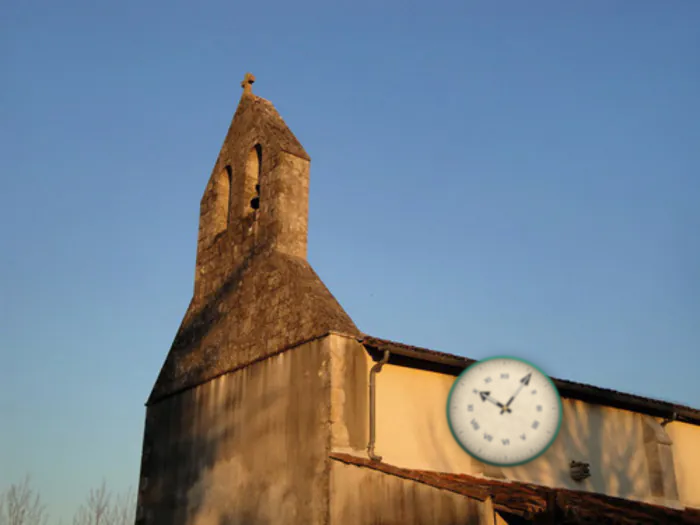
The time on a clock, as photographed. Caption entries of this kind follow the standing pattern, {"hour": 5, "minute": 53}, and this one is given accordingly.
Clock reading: {"hour": 10, "minute": 6}
